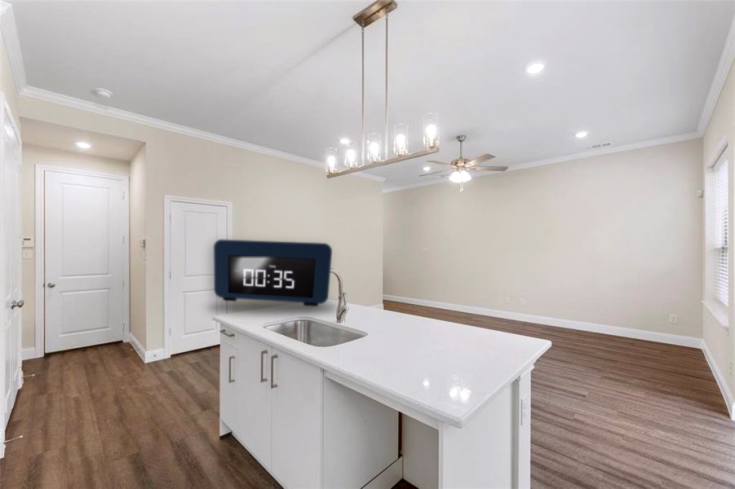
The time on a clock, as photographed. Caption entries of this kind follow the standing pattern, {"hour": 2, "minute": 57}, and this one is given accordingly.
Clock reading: {"hour": 0, "minute": 35}
